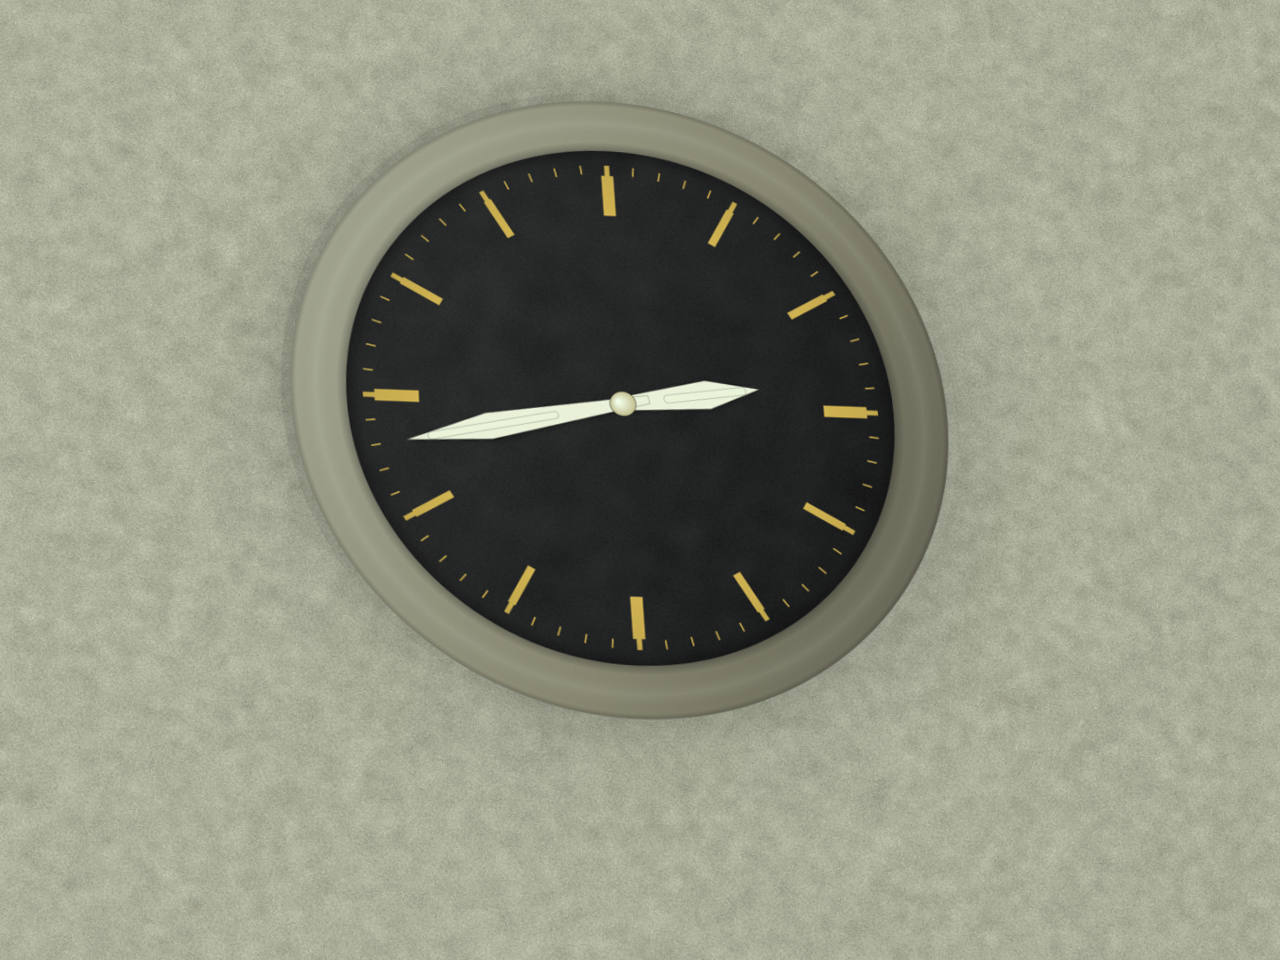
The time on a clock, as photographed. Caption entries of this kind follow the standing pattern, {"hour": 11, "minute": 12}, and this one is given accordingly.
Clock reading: {"hour": 2, "minute": 43}
